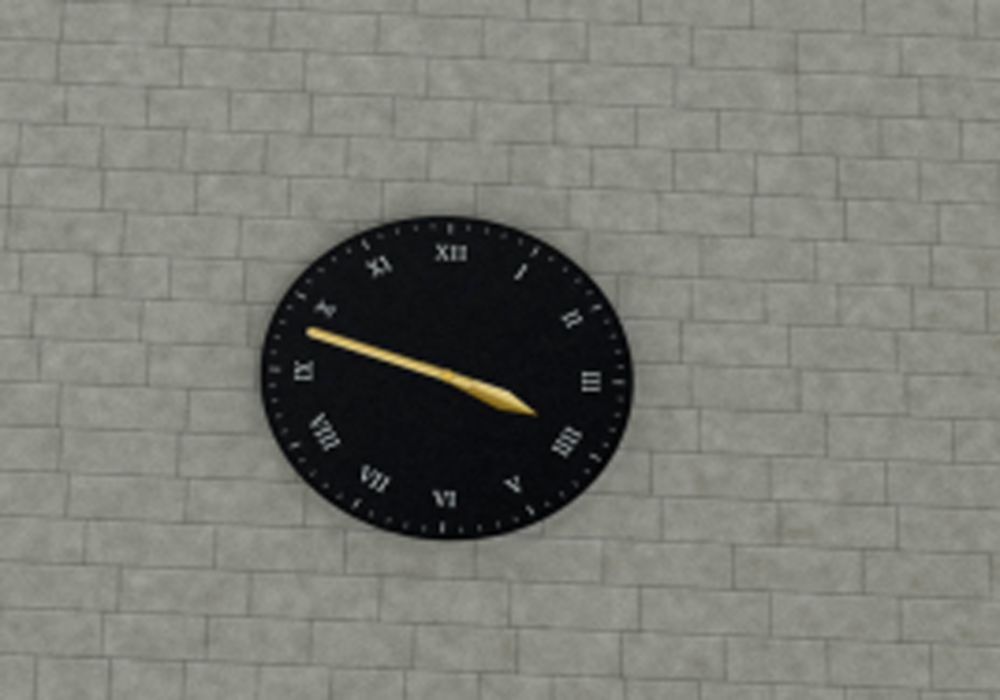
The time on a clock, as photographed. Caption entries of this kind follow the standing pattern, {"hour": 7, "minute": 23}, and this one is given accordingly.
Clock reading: {"hour": 3, "minute": 48}
